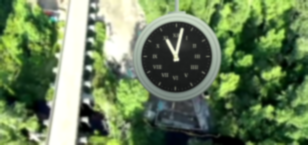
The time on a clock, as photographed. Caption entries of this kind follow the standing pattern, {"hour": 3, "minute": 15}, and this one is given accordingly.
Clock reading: {"hour": 11, "minute": 2}
